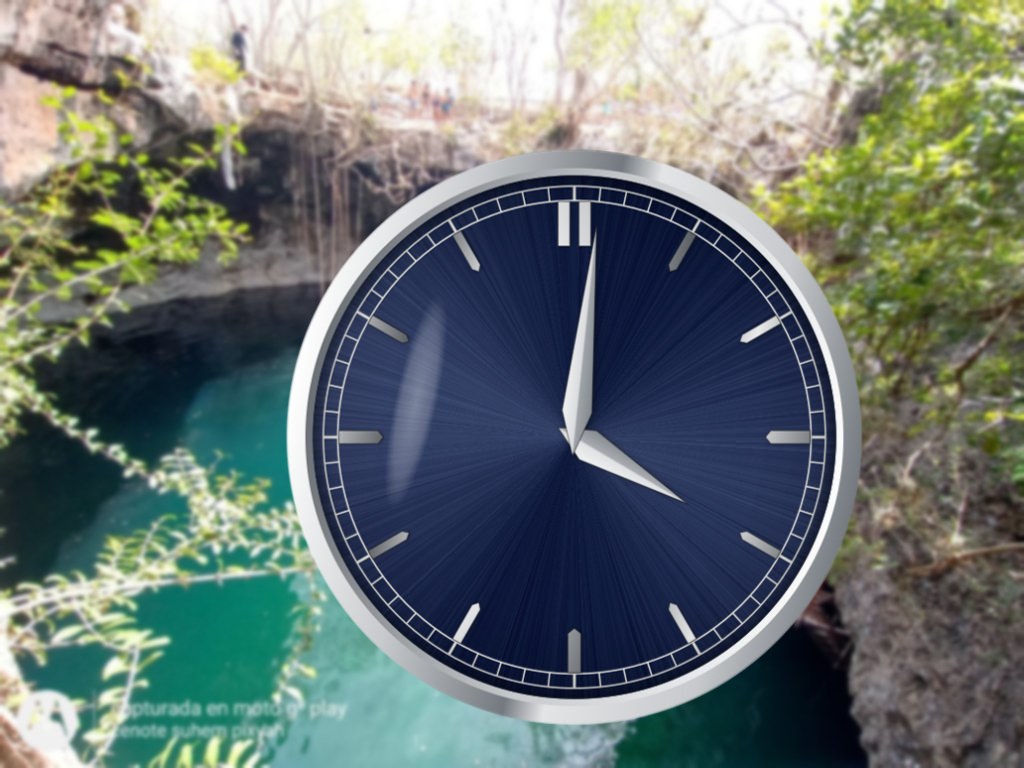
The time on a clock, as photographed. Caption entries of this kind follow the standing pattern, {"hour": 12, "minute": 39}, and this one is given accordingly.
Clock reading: {"hour": 4, "minute": 1}
